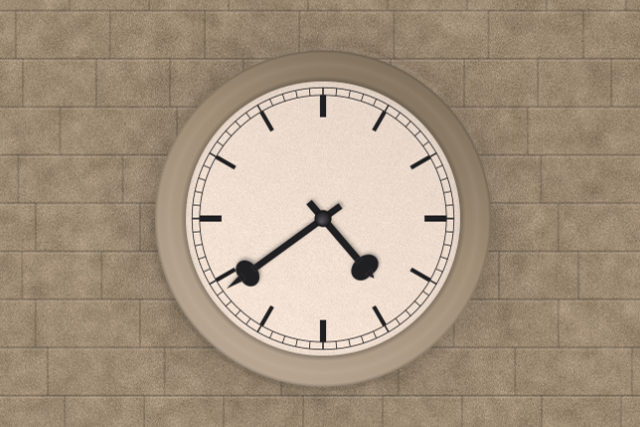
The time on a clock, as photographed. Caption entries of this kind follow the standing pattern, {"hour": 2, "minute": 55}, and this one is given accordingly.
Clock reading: {"hour": 4, "minute": 39}
